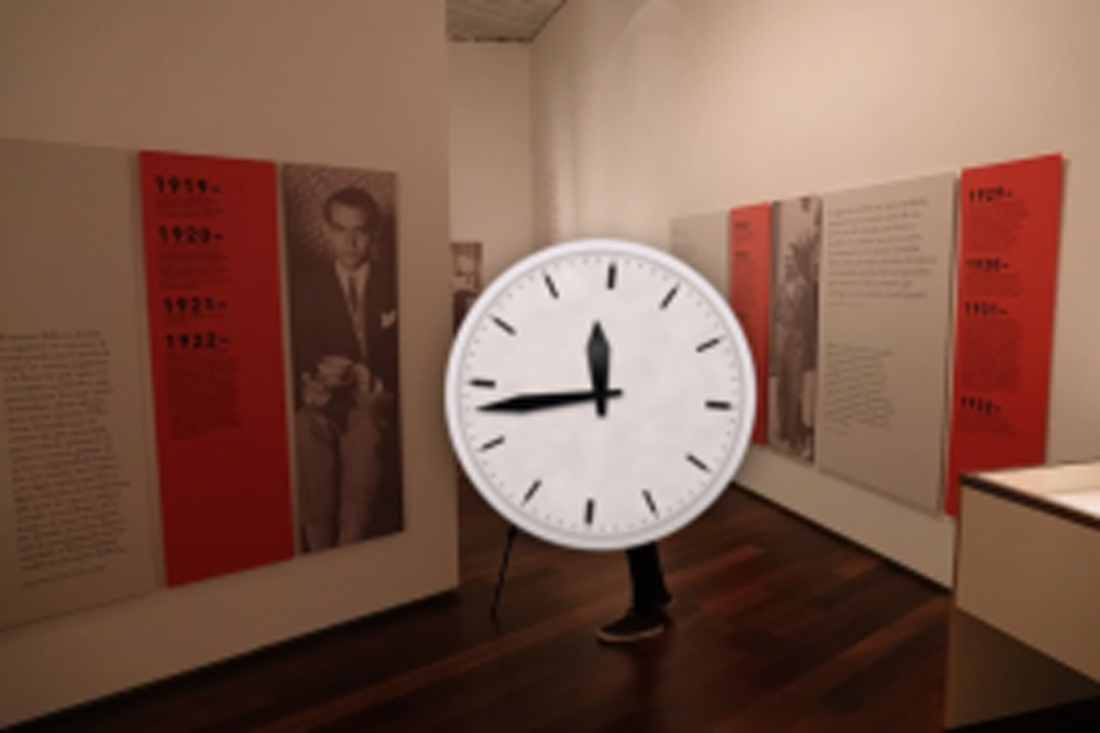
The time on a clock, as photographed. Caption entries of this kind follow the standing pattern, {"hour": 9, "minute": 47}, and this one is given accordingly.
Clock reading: {"hour": 11, "minute": 43}
